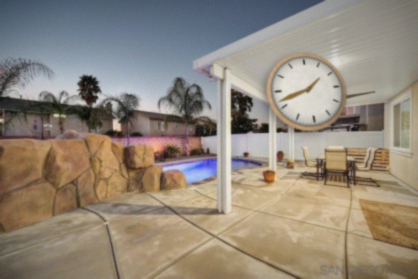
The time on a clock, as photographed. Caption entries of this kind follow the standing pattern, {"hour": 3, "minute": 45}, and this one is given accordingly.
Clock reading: {"hour": 1, "minute": 42}
